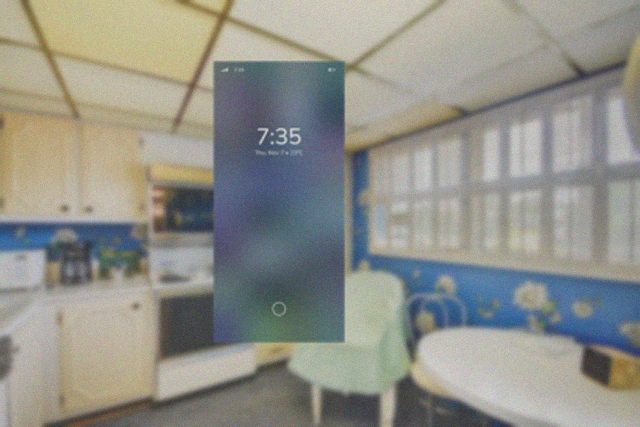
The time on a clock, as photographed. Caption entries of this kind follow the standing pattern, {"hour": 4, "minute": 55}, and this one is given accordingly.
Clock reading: {"hour": 7, "minute": 35}
